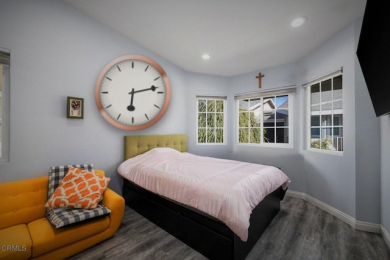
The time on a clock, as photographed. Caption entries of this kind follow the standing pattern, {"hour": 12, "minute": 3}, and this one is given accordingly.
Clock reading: {"hour": 6, "minute": 13}
